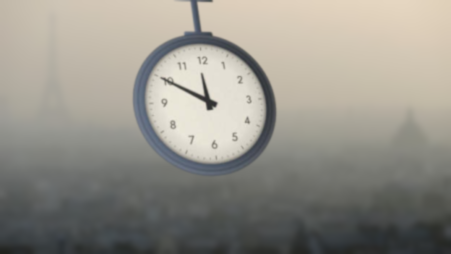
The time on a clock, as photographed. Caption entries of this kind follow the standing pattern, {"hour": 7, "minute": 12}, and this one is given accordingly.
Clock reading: {"hour": 11, "minute": 50}
